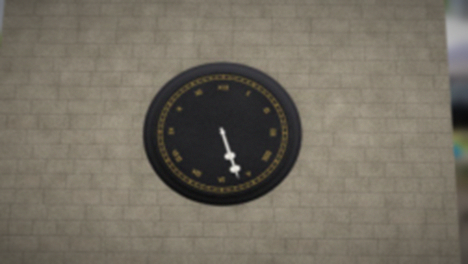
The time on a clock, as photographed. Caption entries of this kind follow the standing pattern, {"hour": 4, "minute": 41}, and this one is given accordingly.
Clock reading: {"hour": 5, "minute": 27}
